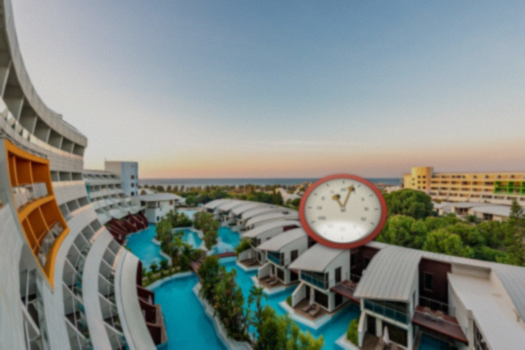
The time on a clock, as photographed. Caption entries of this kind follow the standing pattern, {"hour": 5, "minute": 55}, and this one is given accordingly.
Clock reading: {"hour": 11, "minute": 3}
